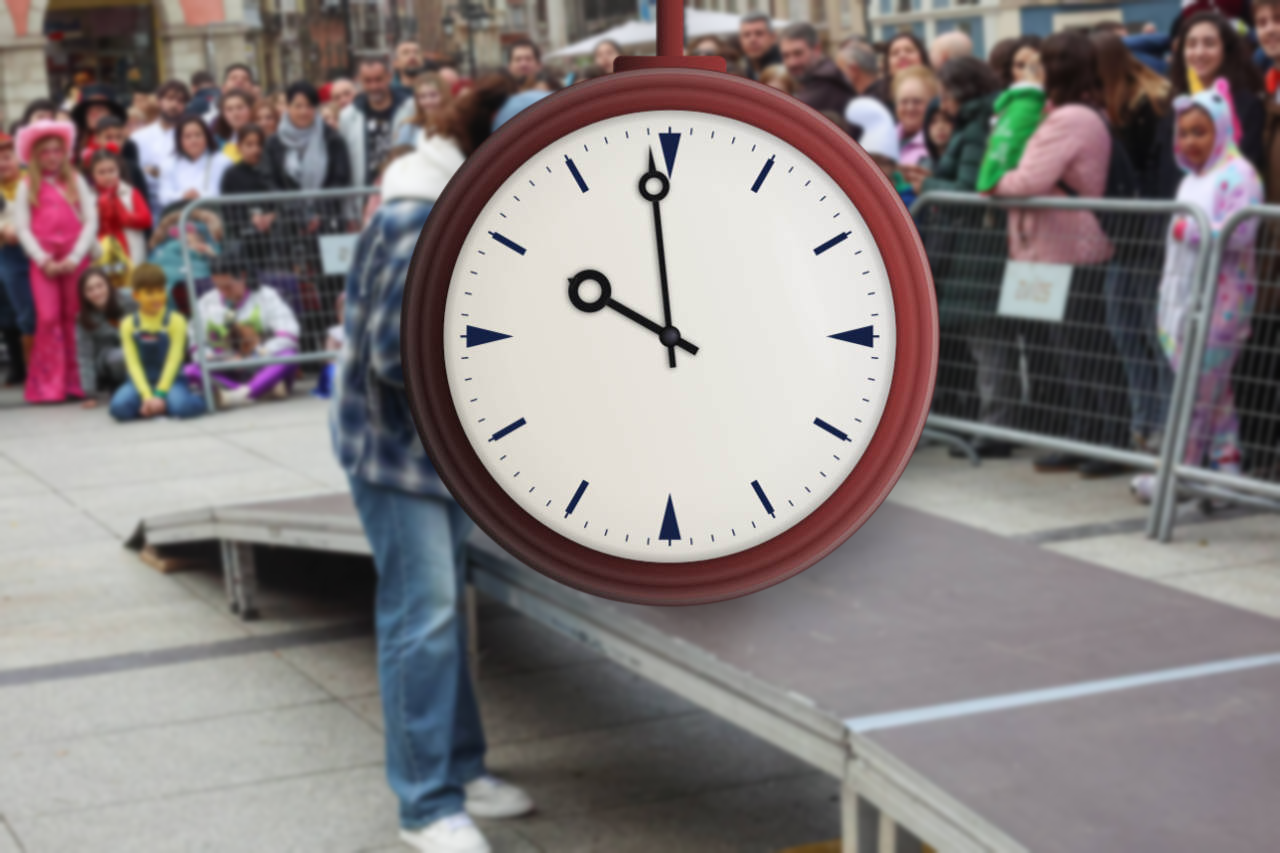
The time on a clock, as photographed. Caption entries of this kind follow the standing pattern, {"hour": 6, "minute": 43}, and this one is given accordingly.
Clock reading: {"hour": 9, "minute": 59}
